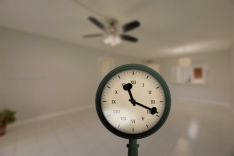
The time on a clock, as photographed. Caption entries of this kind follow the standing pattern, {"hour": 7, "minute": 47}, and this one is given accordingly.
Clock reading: {"hour": 11, "minute": 19}
